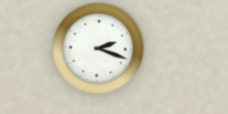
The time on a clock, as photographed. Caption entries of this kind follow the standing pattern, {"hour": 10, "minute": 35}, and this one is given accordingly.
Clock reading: {"hour": 2, "minute": 18}
